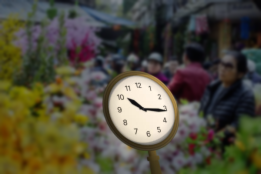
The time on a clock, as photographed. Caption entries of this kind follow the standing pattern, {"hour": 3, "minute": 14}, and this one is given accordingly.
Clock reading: {"hour": 10, "minute": 16}
